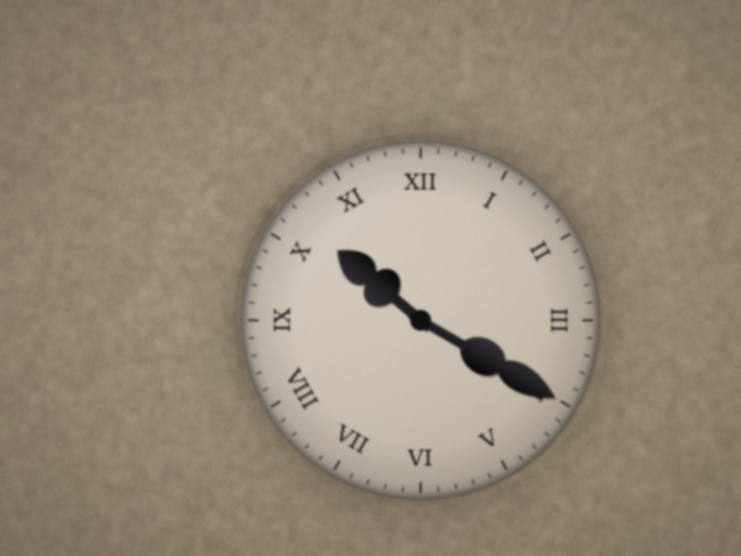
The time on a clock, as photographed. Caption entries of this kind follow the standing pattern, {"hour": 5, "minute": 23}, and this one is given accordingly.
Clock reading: {"hour": 10, "minute": 20}
